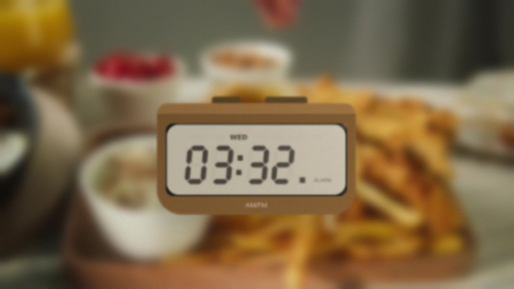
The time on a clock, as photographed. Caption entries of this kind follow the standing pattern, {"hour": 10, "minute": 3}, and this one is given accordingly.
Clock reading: {"hour": 3, "minute": 32}
